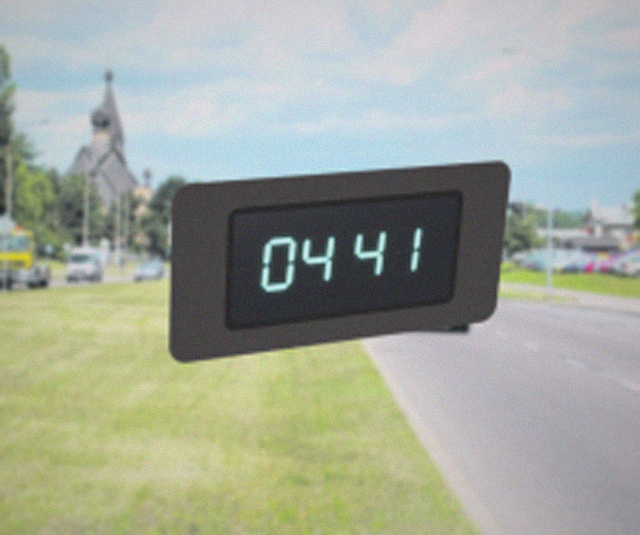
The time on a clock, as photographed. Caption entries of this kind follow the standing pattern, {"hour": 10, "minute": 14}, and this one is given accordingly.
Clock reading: {"hour": 4, "minute": 41}
